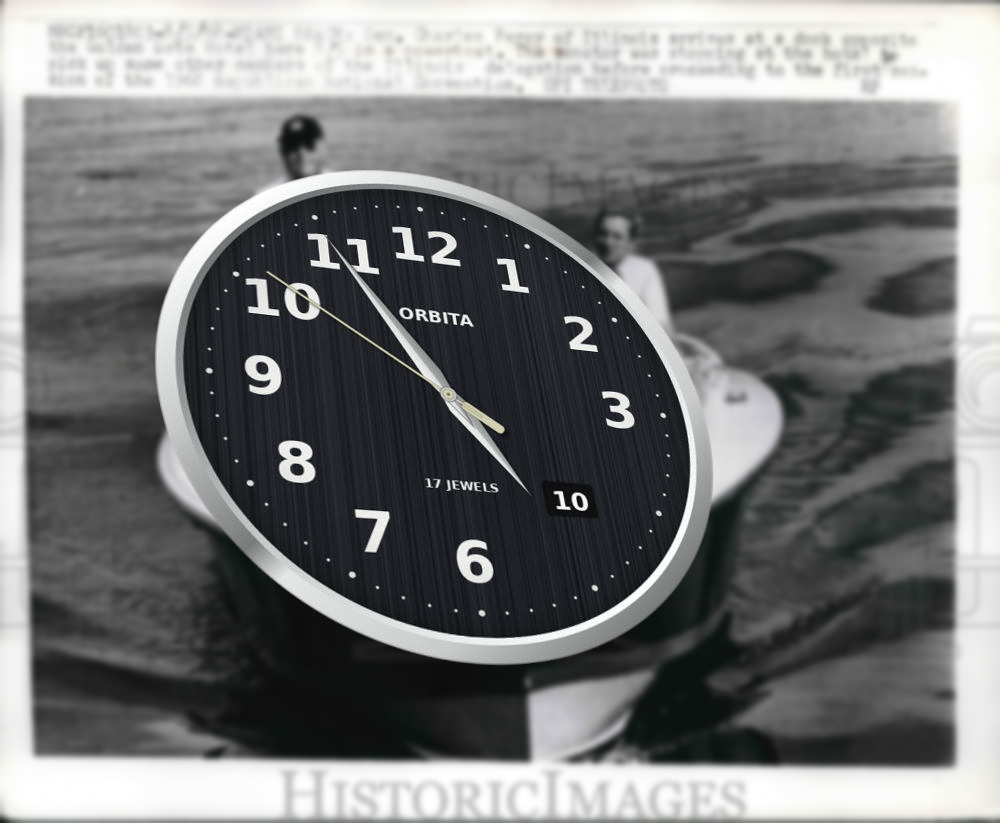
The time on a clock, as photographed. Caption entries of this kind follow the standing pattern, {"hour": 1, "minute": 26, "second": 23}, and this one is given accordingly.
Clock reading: {"hour": 4, "minute": 54, "second": 51}
